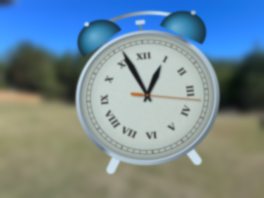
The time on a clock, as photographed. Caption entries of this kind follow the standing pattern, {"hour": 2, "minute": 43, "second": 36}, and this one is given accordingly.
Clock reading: {"hour": 12, "minute": 56, "second": 17}
